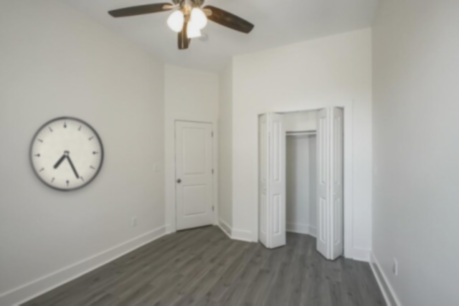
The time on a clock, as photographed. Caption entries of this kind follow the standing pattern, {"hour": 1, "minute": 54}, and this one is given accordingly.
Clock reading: {"hour": 7, "minute": 26}
